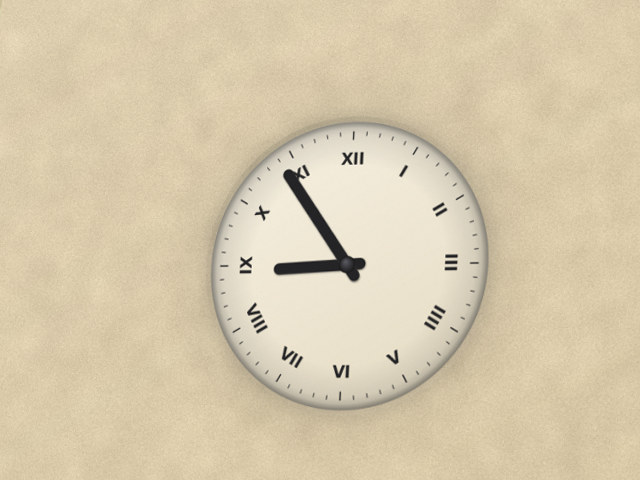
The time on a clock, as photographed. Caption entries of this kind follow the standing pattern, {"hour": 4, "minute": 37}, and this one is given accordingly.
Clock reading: {"hour": 8, "minute": 54}
